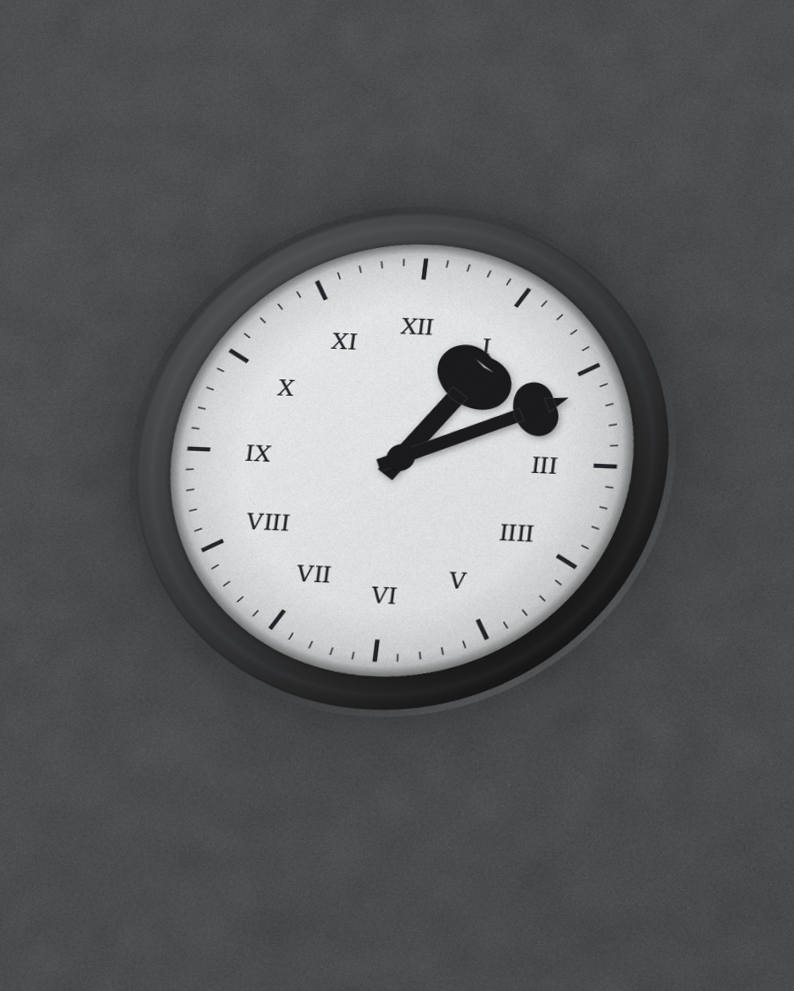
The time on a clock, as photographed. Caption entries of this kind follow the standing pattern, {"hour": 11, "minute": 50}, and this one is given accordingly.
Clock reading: {"hour": 1, "minute": 11}
